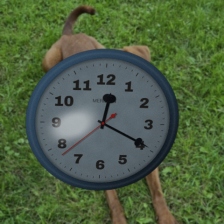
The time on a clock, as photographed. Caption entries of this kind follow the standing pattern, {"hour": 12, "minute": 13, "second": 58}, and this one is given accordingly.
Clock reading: {"hour": 12, "minute": 19, "second": 38}
